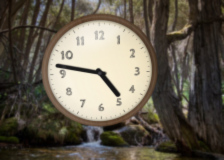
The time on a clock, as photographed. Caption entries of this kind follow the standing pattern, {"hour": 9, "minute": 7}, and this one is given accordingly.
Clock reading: {"hour": 4, "minute": 47}
